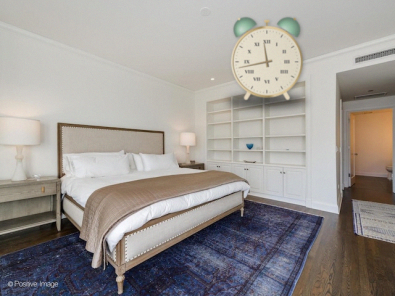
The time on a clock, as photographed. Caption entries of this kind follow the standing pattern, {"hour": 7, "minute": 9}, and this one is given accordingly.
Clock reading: {"hour": 11, "minute": 43}
